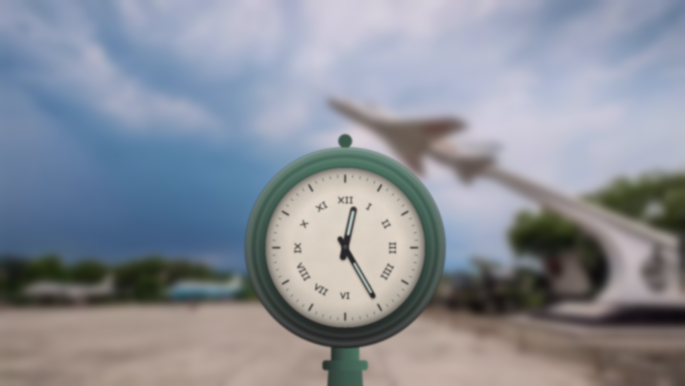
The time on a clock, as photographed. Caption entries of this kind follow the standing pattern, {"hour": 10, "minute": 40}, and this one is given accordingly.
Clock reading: {"hour": 12, "minute": 25}
